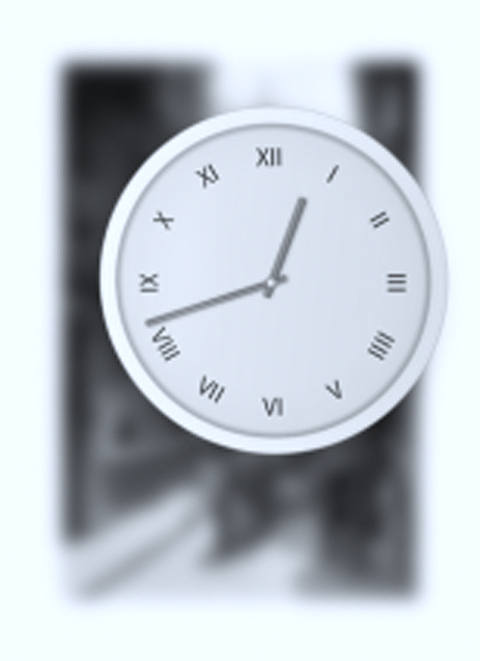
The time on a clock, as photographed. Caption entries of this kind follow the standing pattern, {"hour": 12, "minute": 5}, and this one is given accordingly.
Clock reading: {"hour": 12, "minute": 42}
